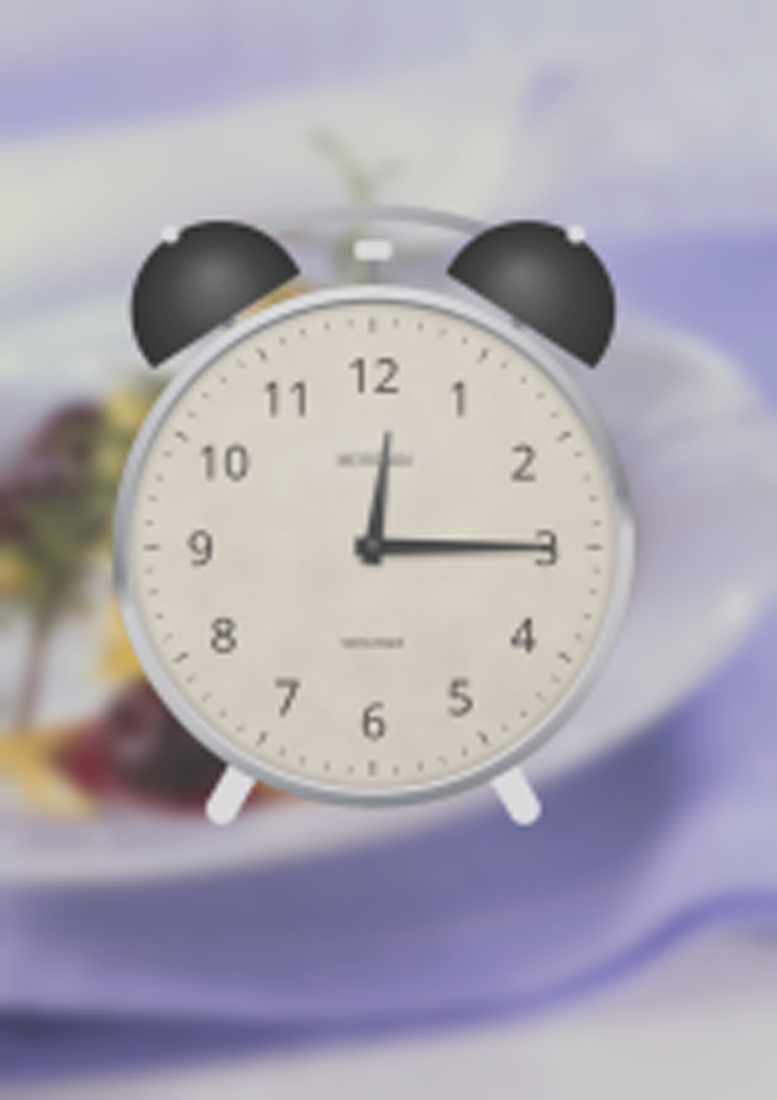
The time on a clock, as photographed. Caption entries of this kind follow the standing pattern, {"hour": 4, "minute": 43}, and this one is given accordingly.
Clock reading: {"hour": 12, "minute": 15}
